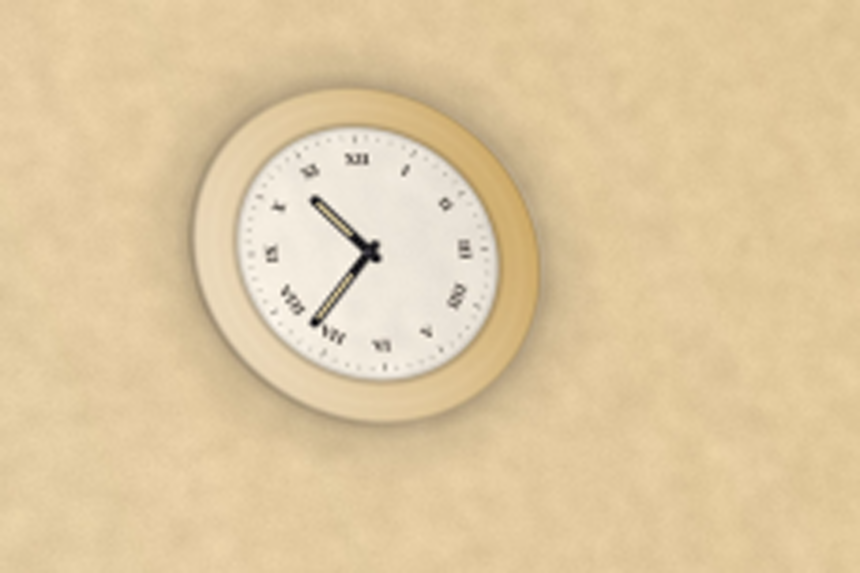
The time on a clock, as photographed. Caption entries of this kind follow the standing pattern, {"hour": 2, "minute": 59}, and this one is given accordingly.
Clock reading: {"hour": 10, "minute": 37}
